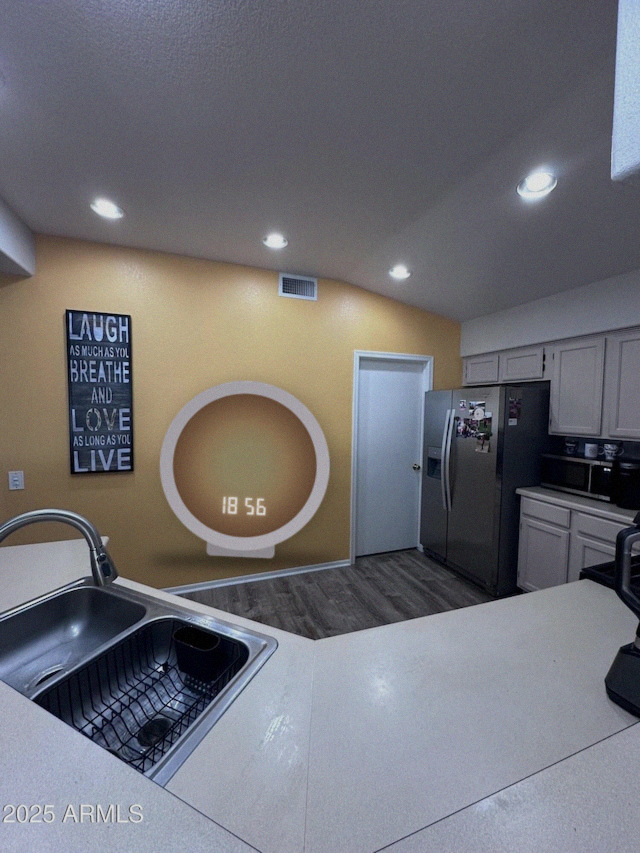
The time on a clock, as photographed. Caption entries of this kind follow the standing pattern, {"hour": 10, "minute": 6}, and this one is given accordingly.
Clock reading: {"hour": 18, "minute": 56}
